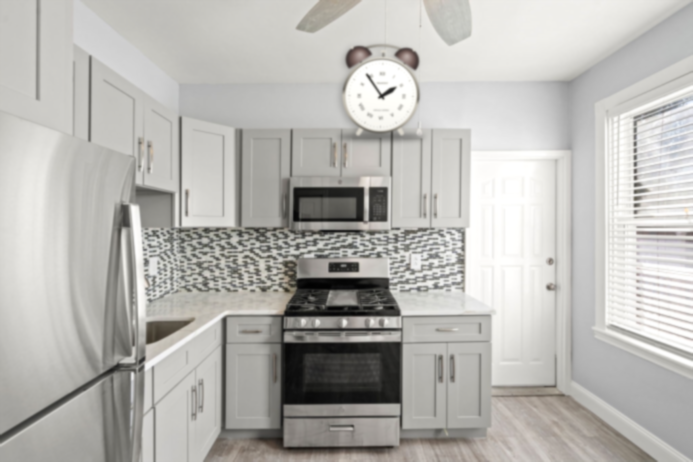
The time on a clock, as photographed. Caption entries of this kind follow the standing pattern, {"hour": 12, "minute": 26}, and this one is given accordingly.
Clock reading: {"hour": 1, "minute": 54}
